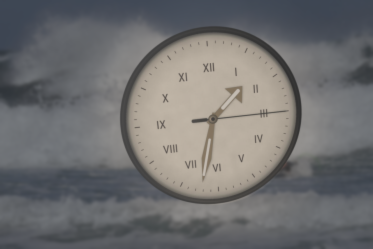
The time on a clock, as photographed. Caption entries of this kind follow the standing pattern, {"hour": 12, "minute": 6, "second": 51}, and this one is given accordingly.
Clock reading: {"hour": 1, "minute": 32, "second": 15}
